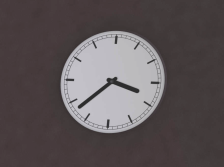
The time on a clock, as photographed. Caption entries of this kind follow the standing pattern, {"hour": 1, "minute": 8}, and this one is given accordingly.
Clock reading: {"hour": 3, "minute": 38}
